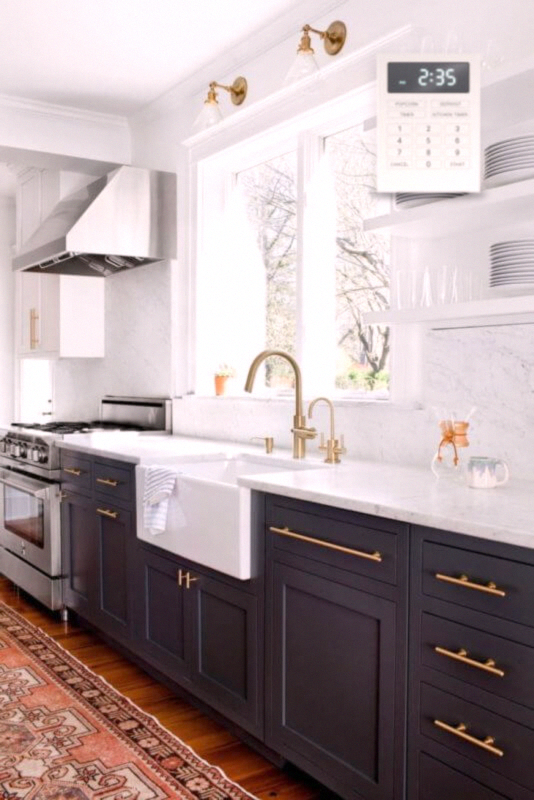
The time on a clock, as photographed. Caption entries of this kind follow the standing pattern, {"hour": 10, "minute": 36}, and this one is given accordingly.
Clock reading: {"hour": 2, "minute": 35}
